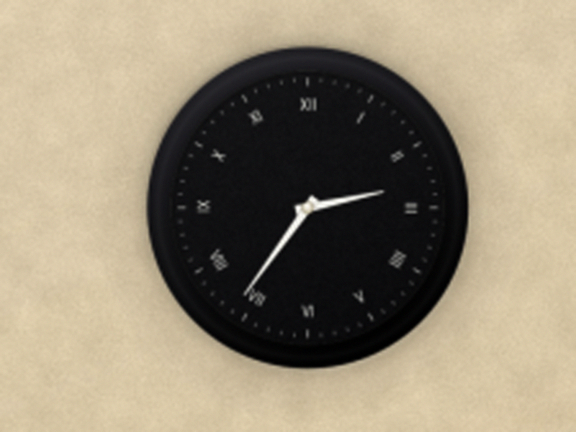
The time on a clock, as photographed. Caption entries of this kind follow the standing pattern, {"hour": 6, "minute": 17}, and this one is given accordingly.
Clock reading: {"hour": 2, "minute": 36}
